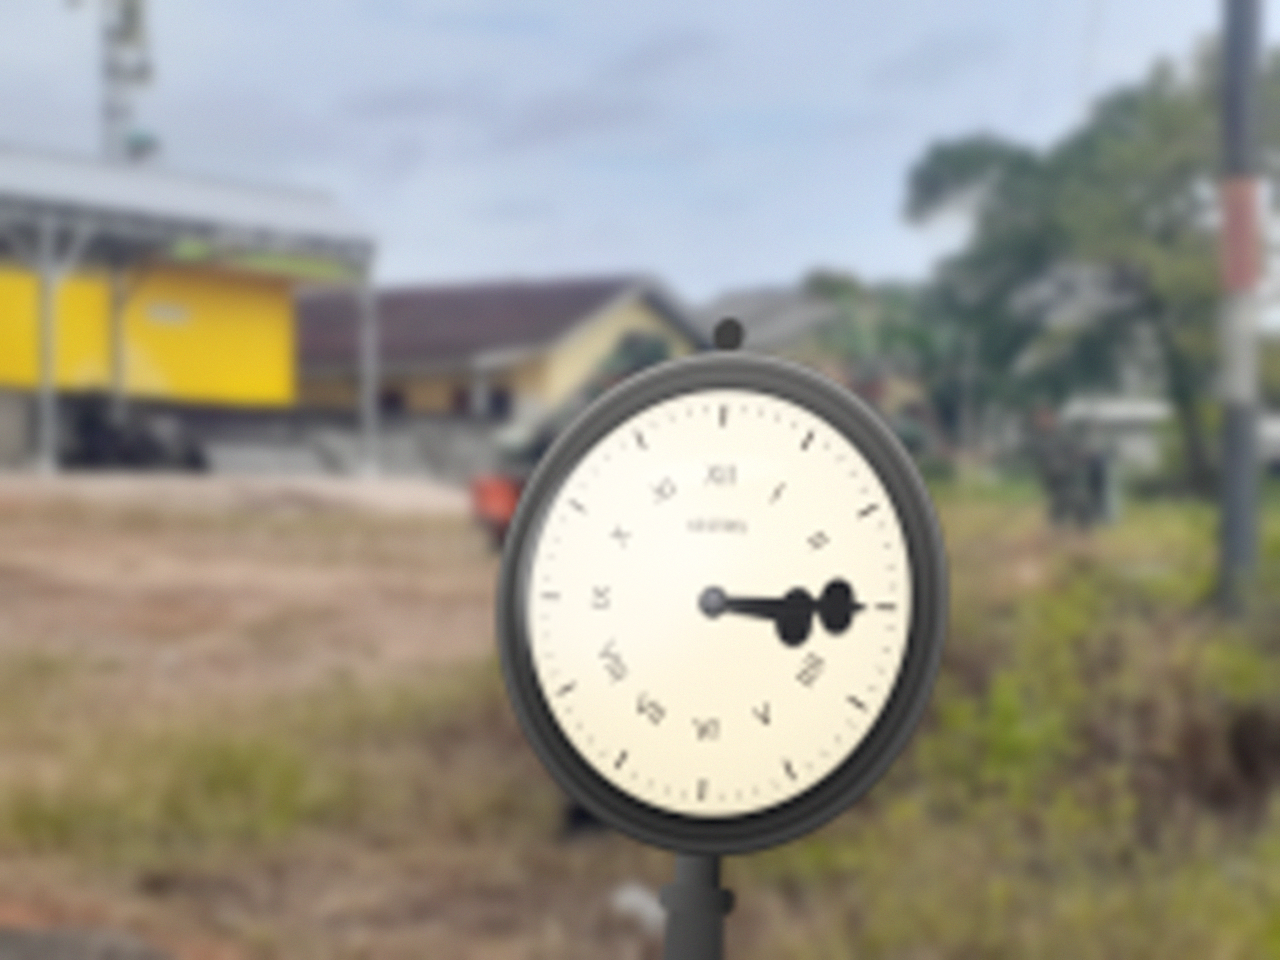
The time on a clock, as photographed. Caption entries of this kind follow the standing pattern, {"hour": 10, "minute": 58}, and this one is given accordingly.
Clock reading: {"hour": 3, "minute": 15}
